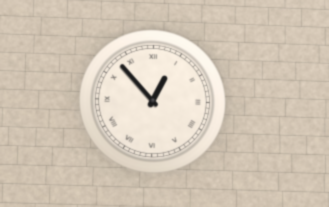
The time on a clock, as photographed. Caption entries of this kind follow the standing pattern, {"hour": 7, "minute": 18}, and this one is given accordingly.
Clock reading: {"hour": 12, "minute": 53}
